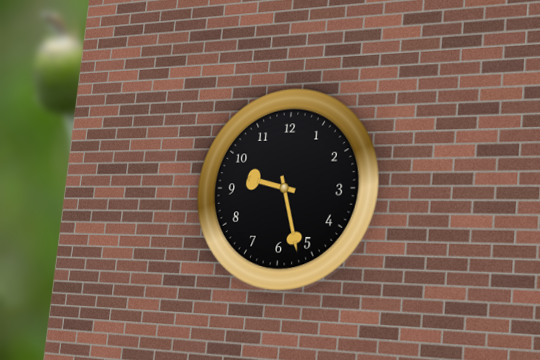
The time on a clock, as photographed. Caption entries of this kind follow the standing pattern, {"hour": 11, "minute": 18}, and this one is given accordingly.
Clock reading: {"hour": 9, "minute": 27}
